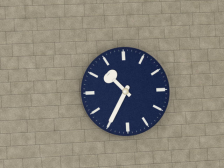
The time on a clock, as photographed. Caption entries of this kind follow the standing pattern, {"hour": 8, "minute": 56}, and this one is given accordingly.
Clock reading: {"hour": 10, "minute": 35}
